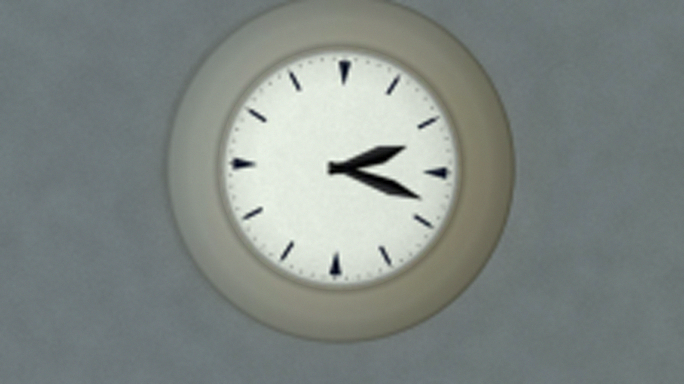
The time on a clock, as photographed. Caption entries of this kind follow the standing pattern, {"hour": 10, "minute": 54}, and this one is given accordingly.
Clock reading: {"hour": 2, "minute": 18}
